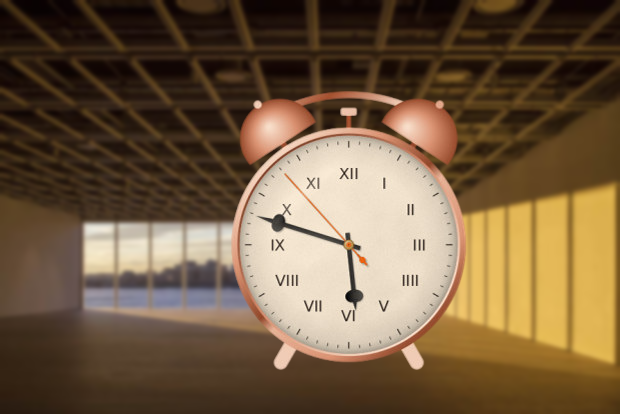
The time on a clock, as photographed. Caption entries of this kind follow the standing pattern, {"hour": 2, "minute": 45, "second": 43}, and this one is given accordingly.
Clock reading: {"hour": 5, "minute": 47, "second": 53}
